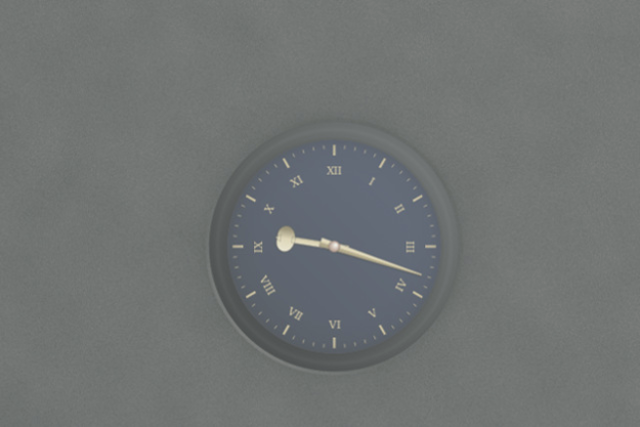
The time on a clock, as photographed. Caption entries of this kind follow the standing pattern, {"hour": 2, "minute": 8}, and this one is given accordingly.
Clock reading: {"hour": 9, "minute": 18}
